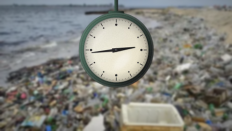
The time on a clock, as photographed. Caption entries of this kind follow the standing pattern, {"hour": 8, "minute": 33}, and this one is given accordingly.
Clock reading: {"hour": 2, "minute": 44}
